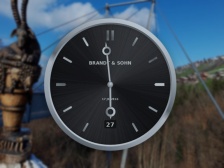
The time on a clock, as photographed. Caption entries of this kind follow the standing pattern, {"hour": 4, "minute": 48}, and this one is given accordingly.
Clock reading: {"hour": 5, "minute": 59}
